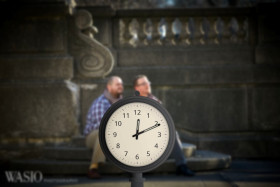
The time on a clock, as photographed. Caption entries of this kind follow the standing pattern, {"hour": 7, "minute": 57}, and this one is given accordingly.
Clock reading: {"hour": 12, "minute": 11}
